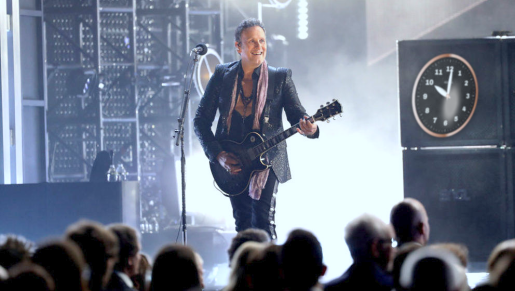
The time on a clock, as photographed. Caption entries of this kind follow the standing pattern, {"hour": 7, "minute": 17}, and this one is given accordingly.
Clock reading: {"hour": 10, "minute": 1}
